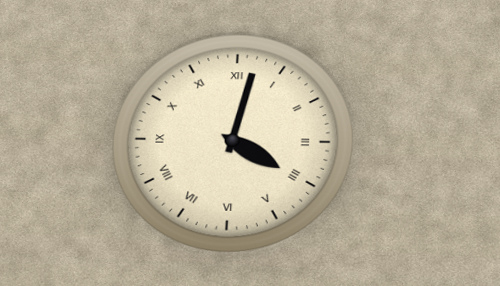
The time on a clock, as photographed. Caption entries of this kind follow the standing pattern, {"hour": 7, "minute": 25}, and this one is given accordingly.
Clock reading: {"hour": 4, "minute": 2}
